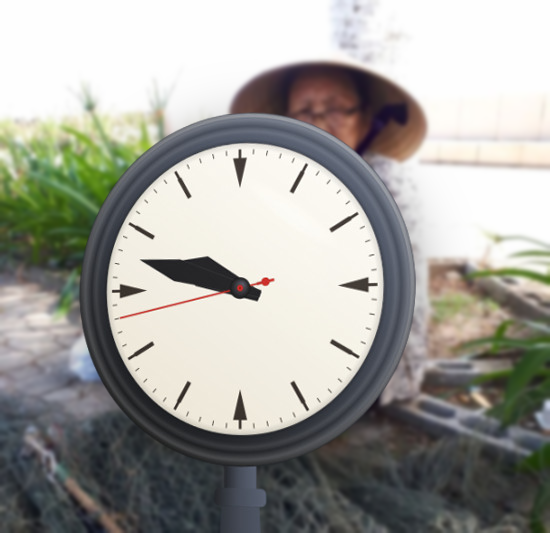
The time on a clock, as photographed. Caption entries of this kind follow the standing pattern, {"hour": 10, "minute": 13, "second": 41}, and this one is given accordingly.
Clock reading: {"hour": 9, "minute": 47, "second": 43}
